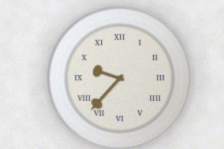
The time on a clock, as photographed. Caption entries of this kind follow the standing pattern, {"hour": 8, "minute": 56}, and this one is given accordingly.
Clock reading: {"hour": 9, "minute": 37}
